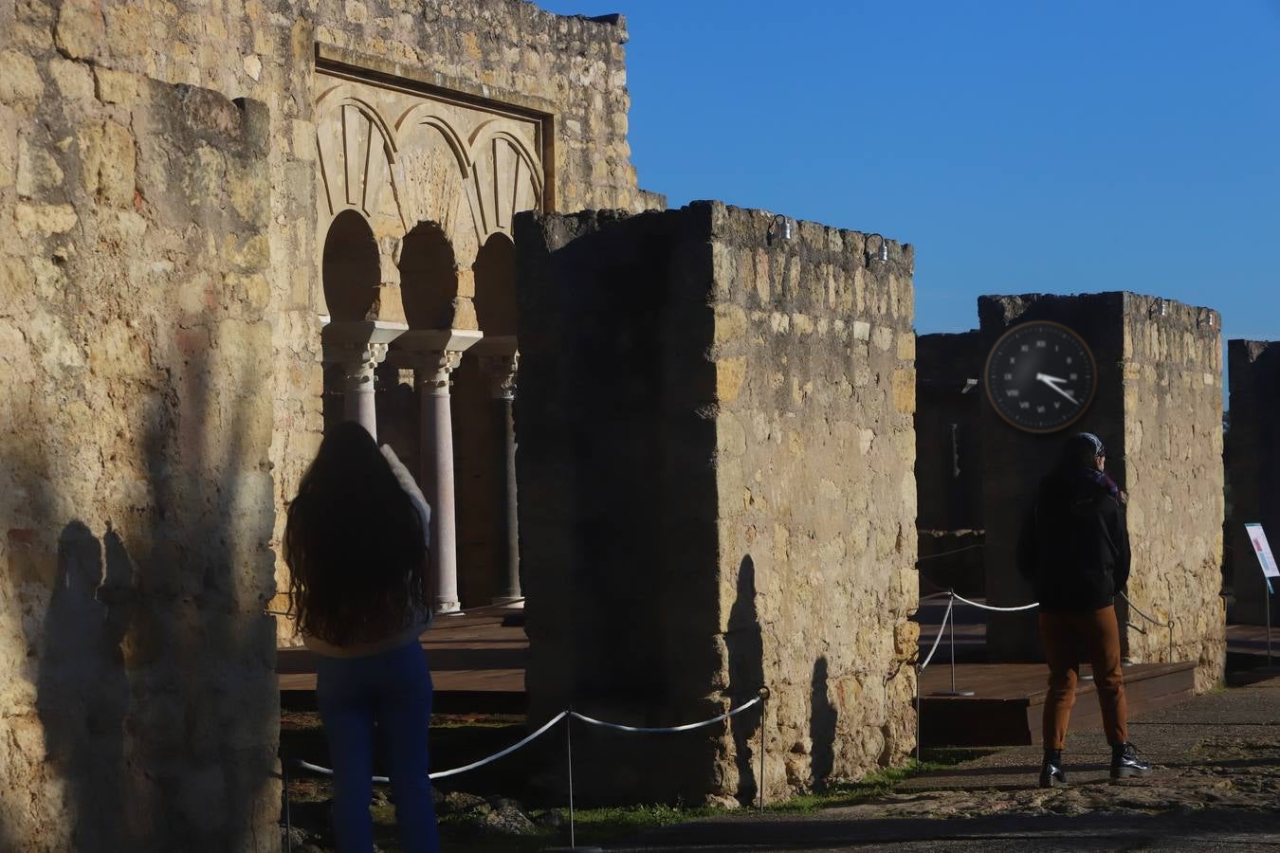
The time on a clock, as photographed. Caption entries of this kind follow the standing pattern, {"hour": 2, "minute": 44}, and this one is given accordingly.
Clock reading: {"hour": 3, "minute": 21}
